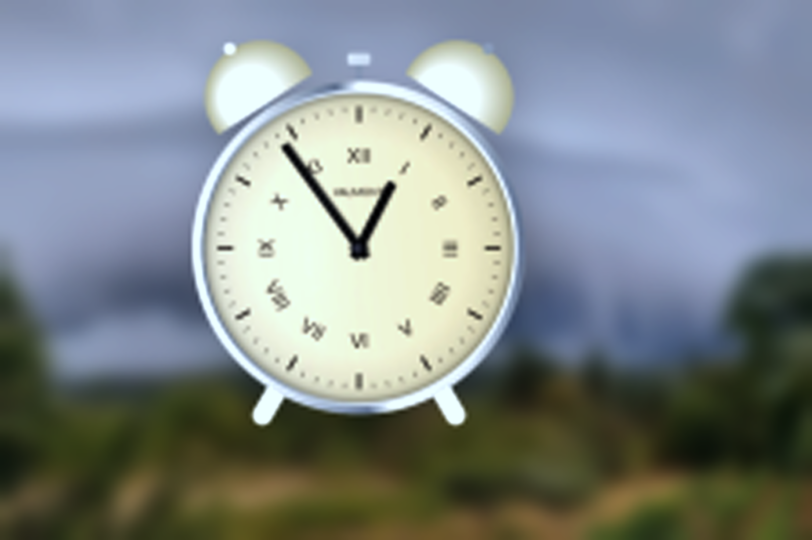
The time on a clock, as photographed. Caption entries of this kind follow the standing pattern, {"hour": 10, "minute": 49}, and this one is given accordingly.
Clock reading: {"hour": 12, "minute": 54}
